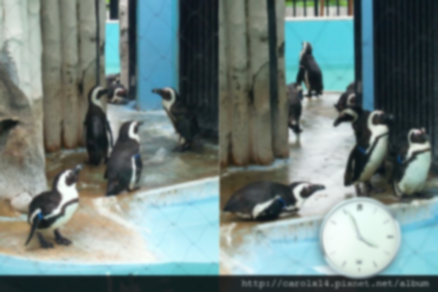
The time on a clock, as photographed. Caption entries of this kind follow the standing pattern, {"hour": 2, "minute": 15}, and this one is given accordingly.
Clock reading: {"hour": 3, "minute": 56}
